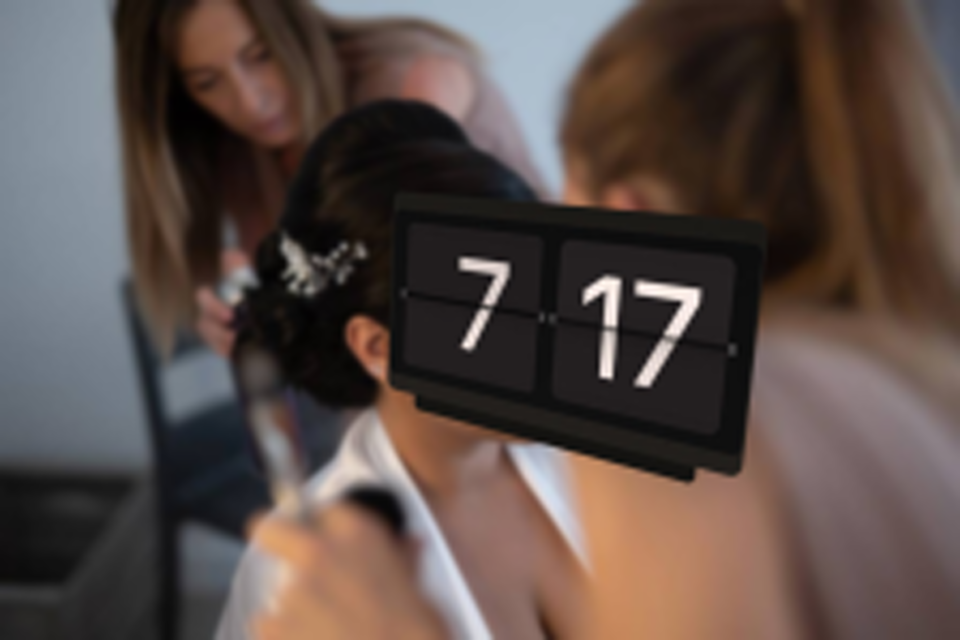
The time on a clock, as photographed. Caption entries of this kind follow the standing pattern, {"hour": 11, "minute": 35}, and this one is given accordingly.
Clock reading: {"hour": 7, "minute": 17}
